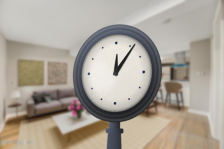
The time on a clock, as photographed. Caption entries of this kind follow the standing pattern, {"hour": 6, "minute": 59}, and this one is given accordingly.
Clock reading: {"hour": 12, "minute": 6}
